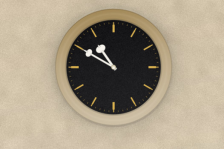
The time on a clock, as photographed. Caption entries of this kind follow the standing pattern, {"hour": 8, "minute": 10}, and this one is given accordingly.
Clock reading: {"hour": 10, "minute": 50}
